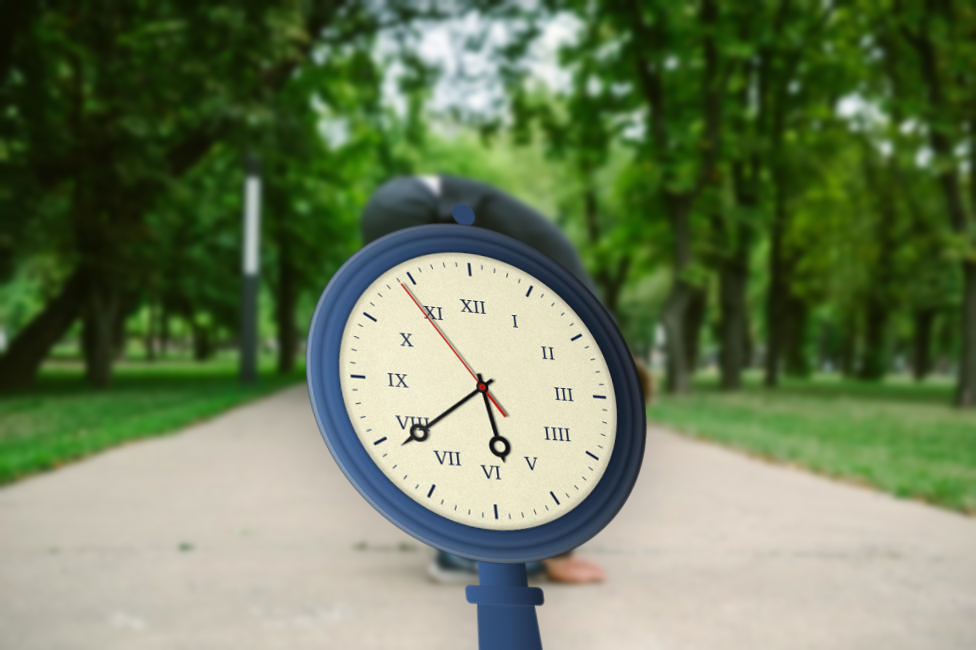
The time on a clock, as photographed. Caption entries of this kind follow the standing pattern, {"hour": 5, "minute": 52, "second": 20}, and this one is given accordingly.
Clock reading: {"hour": 5, "minute": 38, "second": 54}
